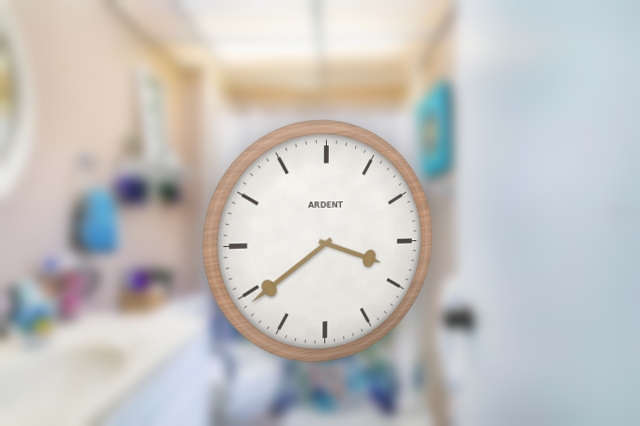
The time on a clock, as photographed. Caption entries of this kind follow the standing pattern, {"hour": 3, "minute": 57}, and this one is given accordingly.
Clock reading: {"hour": 3, "minute": 39}
